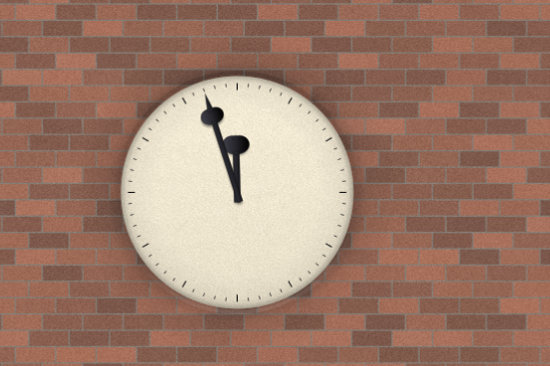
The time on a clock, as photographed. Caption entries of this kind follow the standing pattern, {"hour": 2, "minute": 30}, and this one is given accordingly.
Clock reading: {"hour": 11, "minute": 57}
